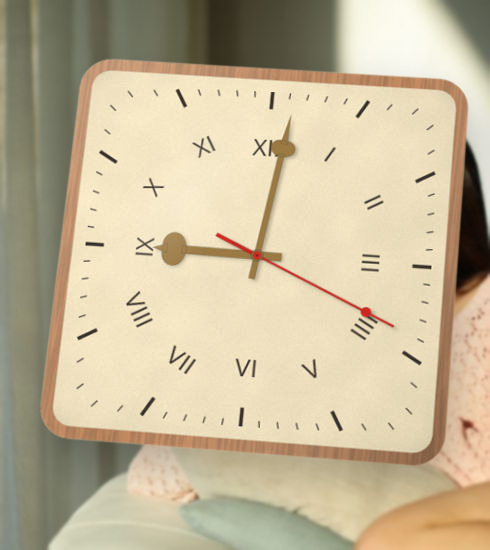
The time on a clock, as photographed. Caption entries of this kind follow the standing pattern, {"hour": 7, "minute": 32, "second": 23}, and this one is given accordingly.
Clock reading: {"hour": 9, "minute": 1, "second": 19}
